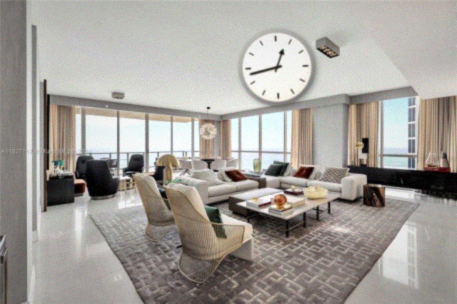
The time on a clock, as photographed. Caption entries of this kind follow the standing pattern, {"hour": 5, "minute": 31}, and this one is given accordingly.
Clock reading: {"hour": 12, "minute": 43}
